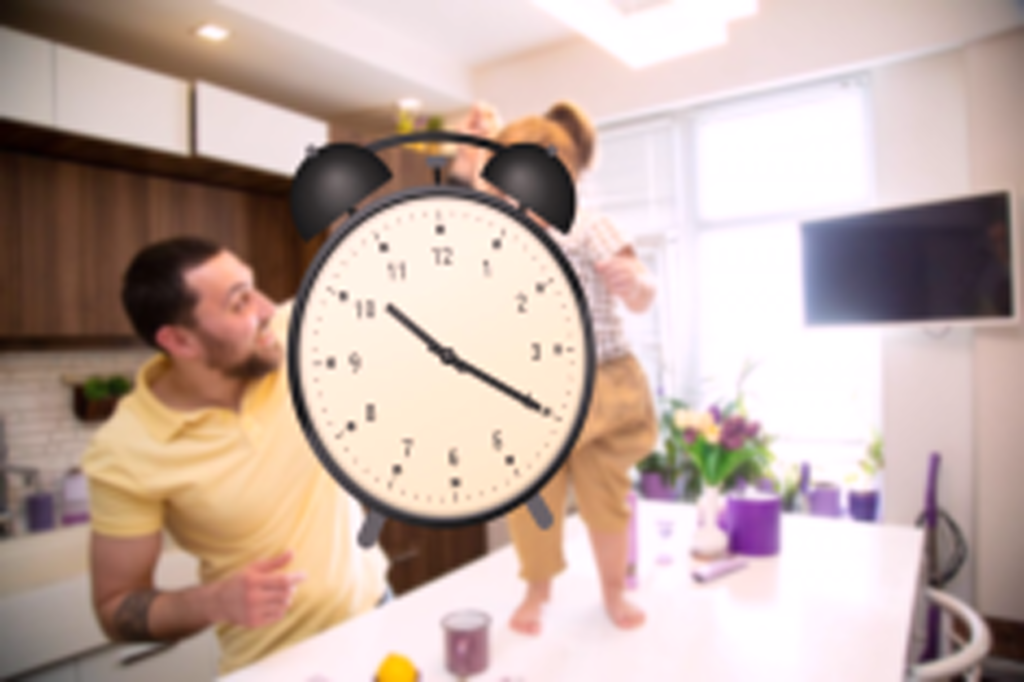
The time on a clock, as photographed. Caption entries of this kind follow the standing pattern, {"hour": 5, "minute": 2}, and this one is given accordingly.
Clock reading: {"hour": 10, "minute": 20}
